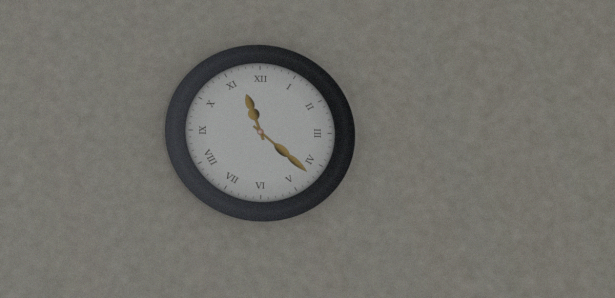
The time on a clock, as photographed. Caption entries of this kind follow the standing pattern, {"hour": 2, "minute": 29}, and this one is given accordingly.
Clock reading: {"hour": 11, "minute": 22}
